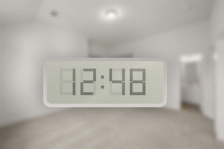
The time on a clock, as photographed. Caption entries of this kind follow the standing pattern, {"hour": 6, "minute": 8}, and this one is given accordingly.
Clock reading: {"hour": 12, "minute": 48}
